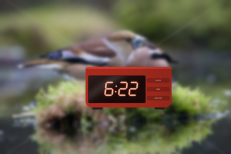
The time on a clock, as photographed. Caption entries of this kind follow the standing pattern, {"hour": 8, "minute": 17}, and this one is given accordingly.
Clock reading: {"hour": 6, "minute": 22}
